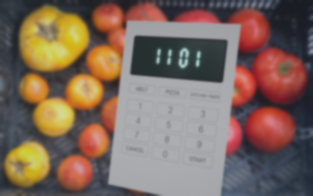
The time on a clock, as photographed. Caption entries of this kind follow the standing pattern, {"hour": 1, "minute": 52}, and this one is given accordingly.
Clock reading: {"hour": 11, "minute": 1}
